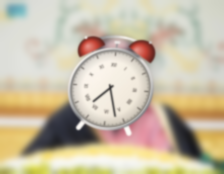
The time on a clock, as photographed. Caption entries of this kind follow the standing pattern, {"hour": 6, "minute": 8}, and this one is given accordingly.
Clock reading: {"hour": 7, "minute": 27}
